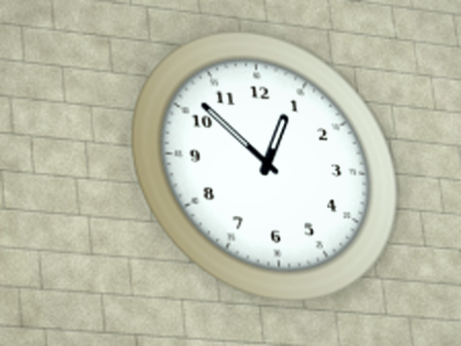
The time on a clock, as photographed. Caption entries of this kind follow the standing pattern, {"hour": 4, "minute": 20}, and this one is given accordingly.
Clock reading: {"hour": 12, "minute": 52}
